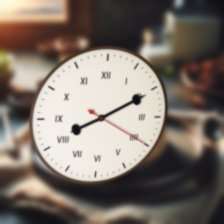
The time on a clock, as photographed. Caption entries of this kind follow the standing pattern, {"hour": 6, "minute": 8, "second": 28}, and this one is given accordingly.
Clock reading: {"hour": 8, "minute": 10, "second": 20}
